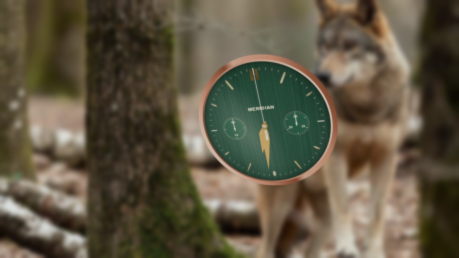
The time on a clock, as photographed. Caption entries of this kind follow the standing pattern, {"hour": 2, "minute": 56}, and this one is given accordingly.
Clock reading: {"hour": 6, "minute": 31}
